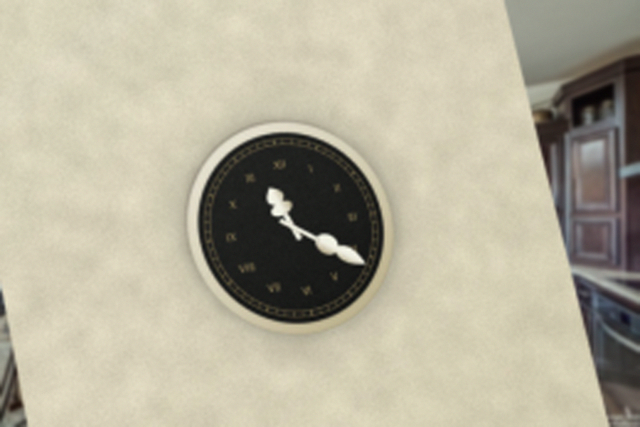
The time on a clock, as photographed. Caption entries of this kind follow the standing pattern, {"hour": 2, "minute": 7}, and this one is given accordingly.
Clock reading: {"hour": 11, "minute": 21}
